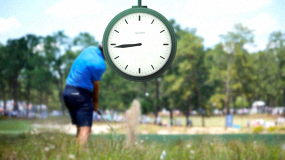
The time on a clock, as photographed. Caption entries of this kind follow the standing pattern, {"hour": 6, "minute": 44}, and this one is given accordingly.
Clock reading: {"hour": 8, "minute": 44}
